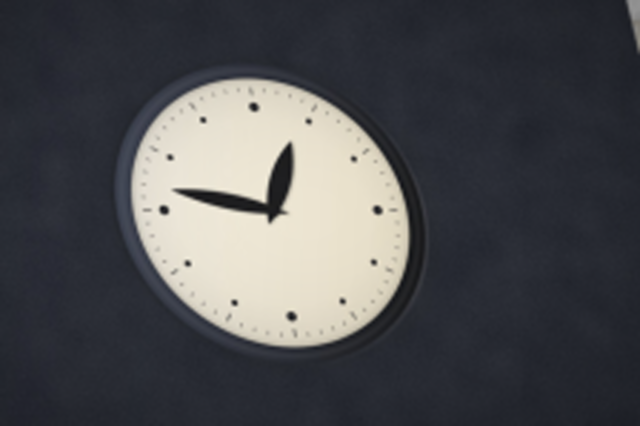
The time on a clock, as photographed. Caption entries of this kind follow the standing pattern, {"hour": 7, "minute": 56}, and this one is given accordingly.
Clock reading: {"hour": 12, "minute": 47}
